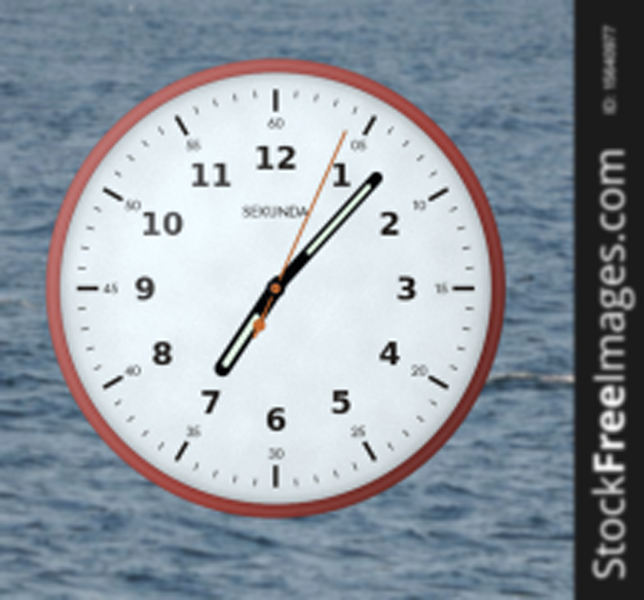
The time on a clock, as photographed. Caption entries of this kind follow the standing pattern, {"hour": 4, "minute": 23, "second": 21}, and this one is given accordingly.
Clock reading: {"hour": 7, "minute": 7, "second": 4}
